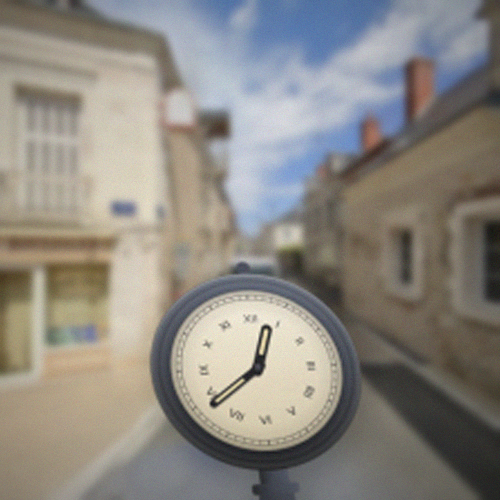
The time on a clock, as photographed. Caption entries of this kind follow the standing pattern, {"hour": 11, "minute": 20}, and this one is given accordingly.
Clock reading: {"hour": 12, "minute": 39}
